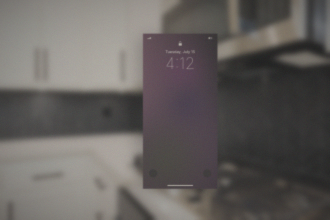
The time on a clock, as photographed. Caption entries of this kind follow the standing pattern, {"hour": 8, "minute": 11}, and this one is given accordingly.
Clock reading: {"hour": 4, "minute": 12}
